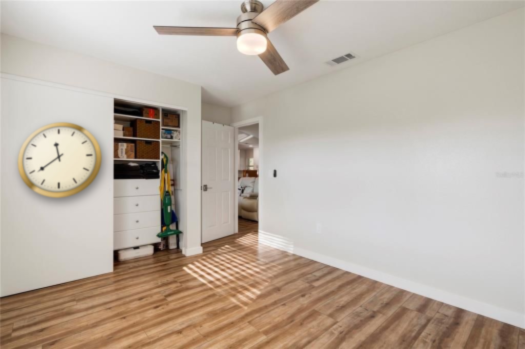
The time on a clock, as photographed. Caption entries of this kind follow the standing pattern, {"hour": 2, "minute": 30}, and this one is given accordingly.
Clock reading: {"hour": 11, "minute": 39}
